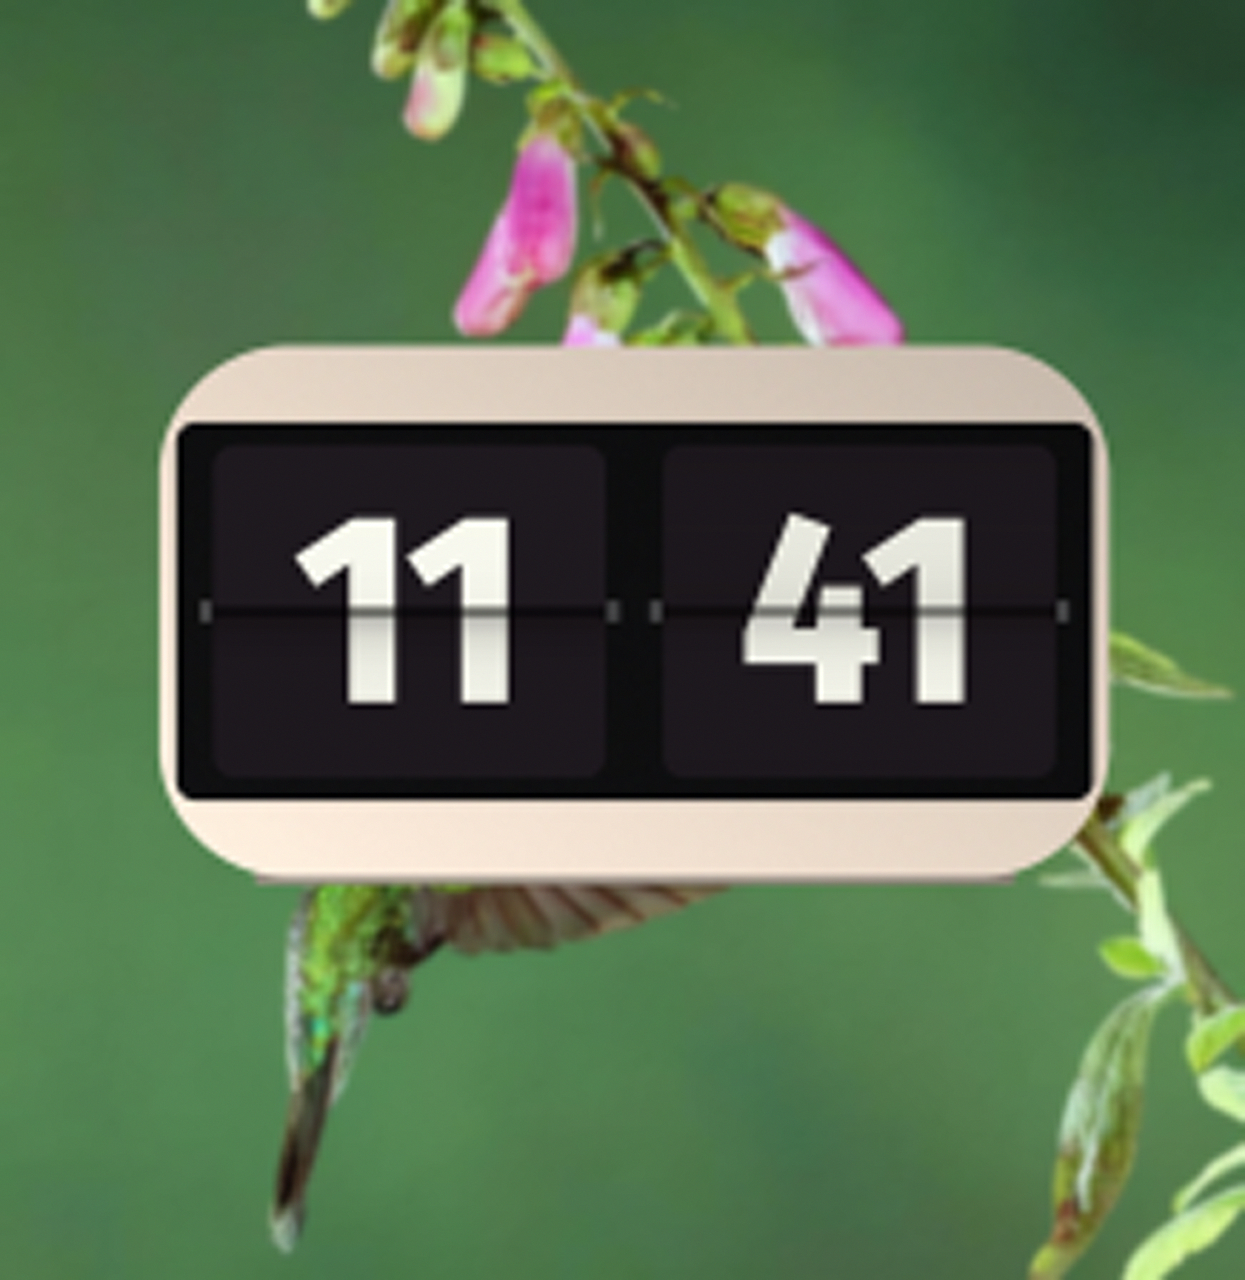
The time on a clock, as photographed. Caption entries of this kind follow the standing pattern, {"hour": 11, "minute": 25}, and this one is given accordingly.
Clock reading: {"hour": 11, "minute": 41}
